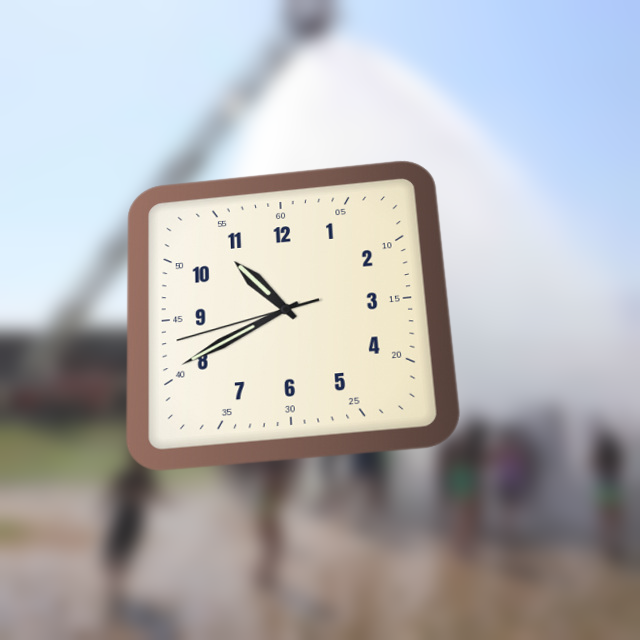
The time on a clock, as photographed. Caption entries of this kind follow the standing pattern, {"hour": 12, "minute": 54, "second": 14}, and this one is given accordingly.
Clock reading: {"hour": 10, "minute": 40, "second": 43}
